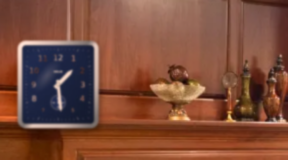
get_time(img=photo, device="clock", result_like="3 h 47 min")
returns 1 h 29 min
